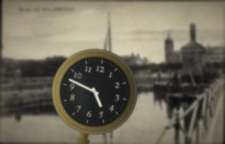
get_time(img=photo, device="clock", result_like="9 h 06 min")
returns 4 h 47 min
